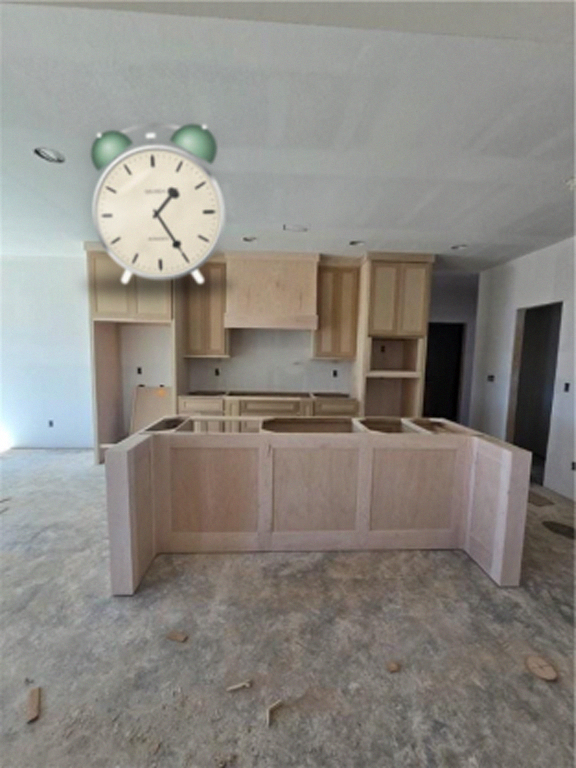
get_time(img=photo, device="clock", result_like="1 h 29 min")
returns 1 h 25 min
